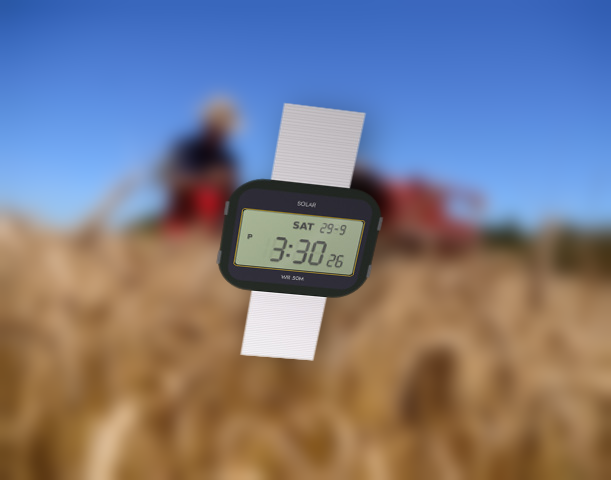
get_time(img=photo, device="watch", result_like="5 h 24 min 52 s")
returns 3 h 30 min 26 s
